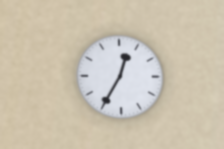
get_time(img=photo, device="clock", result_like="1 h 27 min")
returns 12 h 35 min
